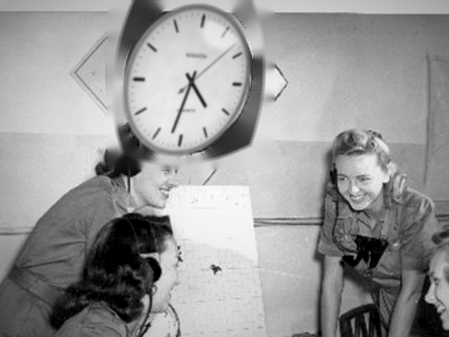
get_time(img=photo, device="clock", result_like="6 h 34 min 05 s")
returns 4 h 32 min 08 s
